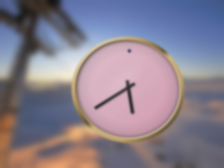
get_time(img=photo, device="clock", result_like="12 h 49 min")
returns 5 h 39 min
